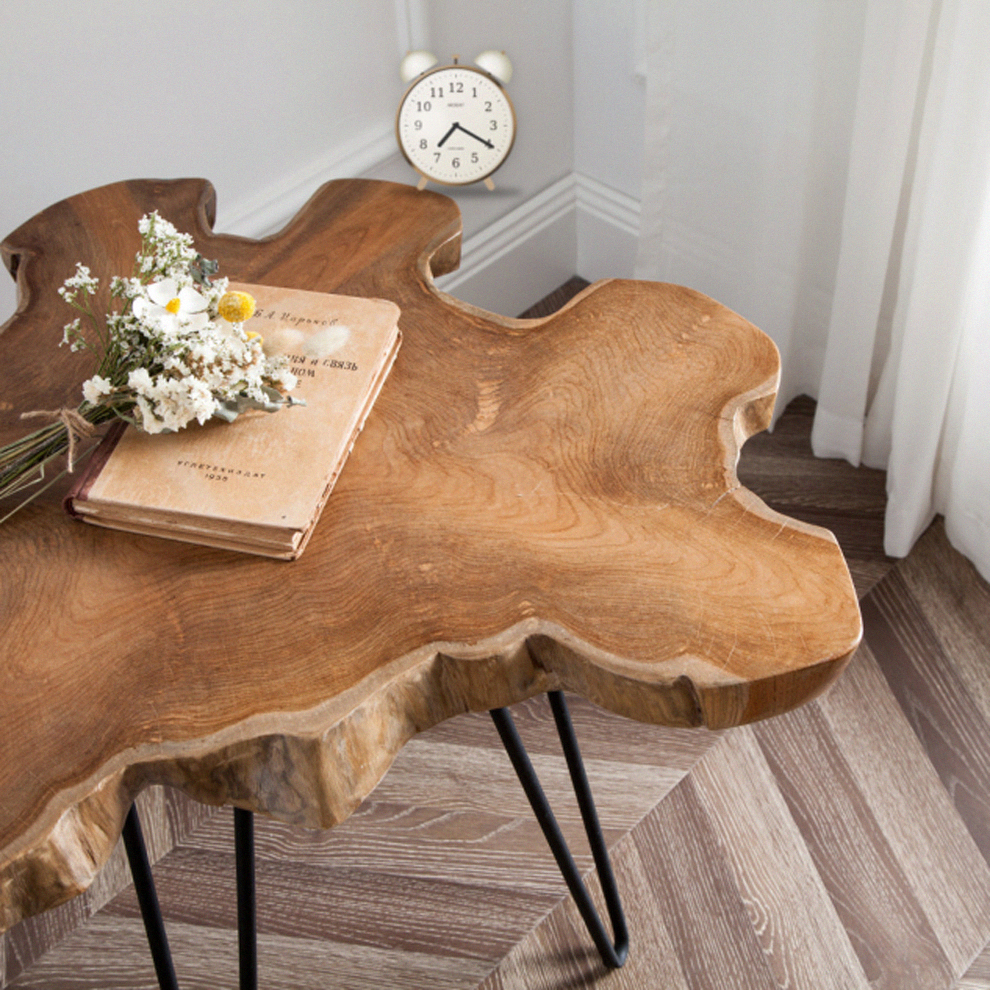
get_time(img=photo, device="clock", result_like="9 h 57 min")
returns 7 h 20 min
